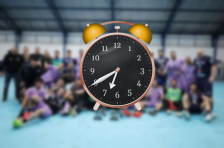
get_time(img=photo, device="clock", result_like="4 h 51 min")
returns 6 h 40 min
